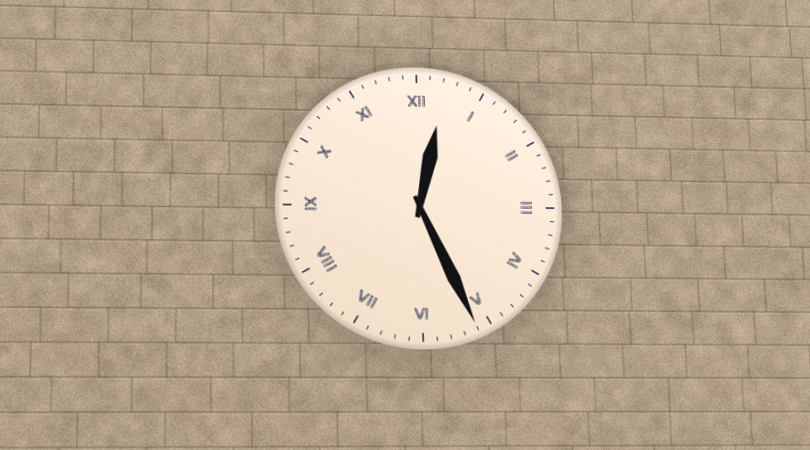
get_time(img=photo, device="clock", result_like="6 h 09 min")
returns 12 h 26 min
